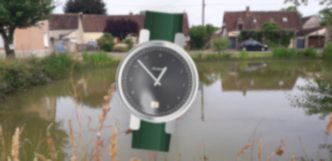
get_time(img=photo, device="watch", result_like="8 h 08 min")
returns 12 h 52 min
